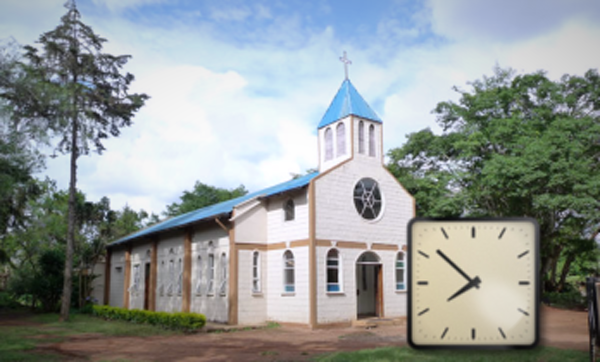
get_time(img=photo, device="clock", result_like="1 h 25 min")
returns 7 h 52 min
